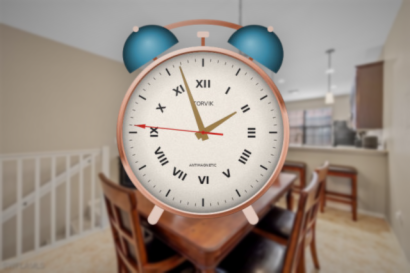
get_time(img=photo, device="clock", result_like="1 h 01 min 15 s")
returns 1 h 56 min 46 s
